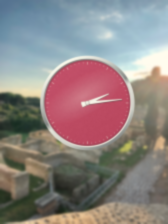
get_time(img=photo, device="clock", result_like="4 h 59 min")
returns 2 h 14 min
